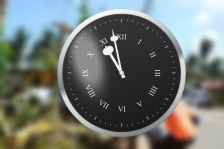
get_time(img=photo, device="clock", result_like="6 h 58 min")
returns 10 h 58 min
